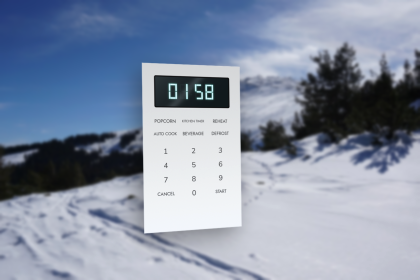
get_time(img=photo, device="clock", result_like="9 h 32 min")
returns 1 h 58 min
